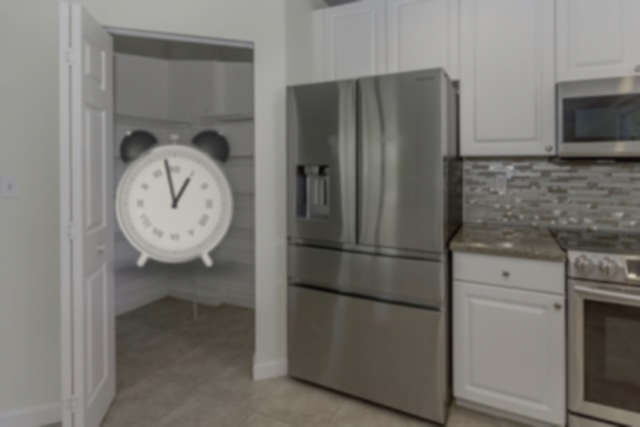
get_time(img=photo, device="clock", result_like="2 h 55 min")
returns 12 h 58 min
